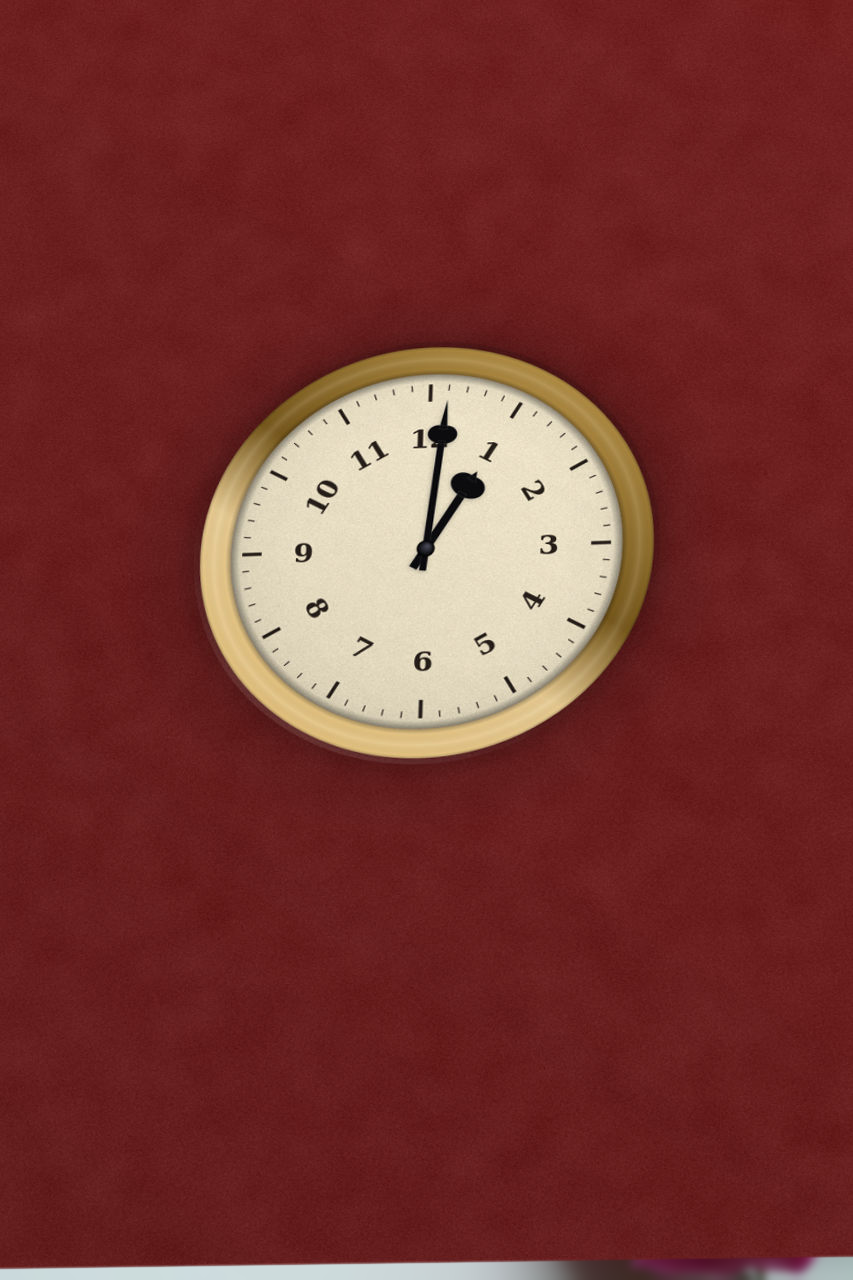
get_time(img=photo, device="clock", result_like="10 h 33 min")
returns 1 h 01 min
